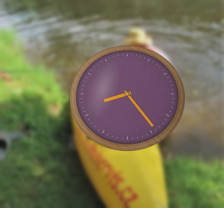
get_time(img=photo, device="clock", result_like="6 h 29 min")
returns 8 h 24 min
